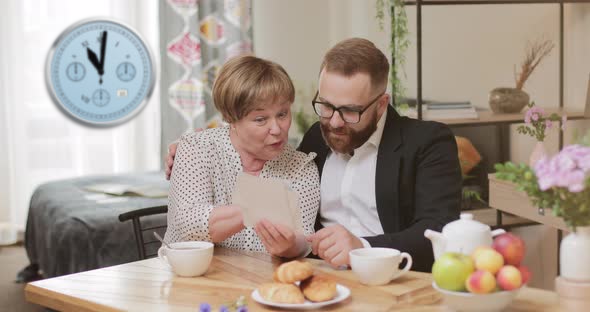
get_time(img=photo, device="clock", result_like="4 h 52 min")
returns 11 h 01 min
